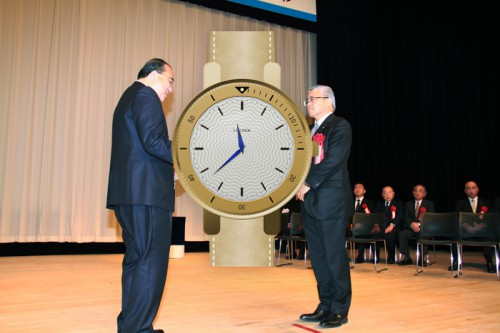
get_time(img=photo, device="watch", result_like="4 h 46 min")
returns 11 h 38 min
